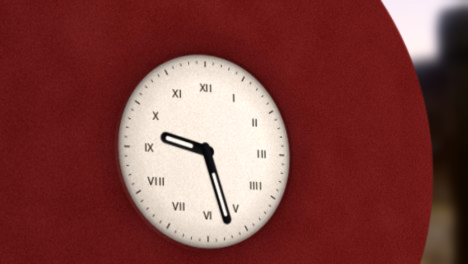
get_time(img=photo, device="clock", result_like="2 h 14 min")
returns 9 h 27 min
